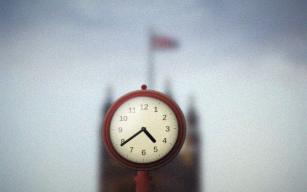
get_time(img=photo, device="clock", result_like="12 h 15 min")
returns 4 h 39 min
